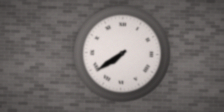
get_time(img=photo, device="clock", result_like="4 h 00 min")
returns 7 h 39 min
